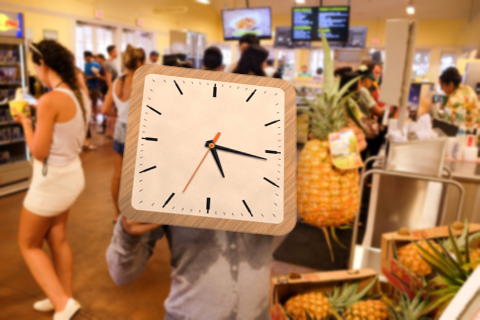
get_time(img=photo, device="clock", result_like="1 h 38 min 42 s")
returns 5 h 16 min 34 s
